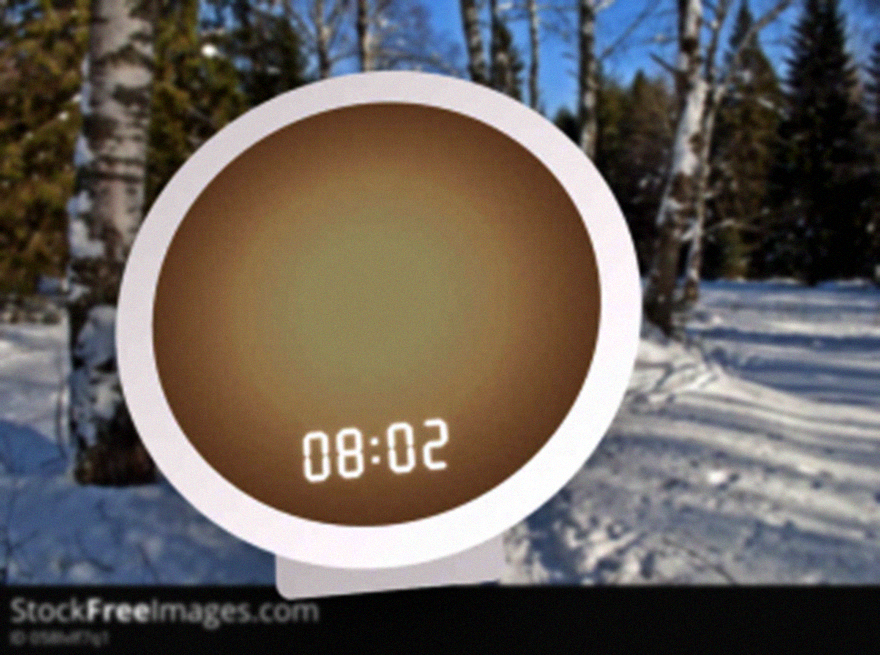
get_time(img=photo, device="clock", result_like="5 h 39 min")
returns 8 h 02 min
